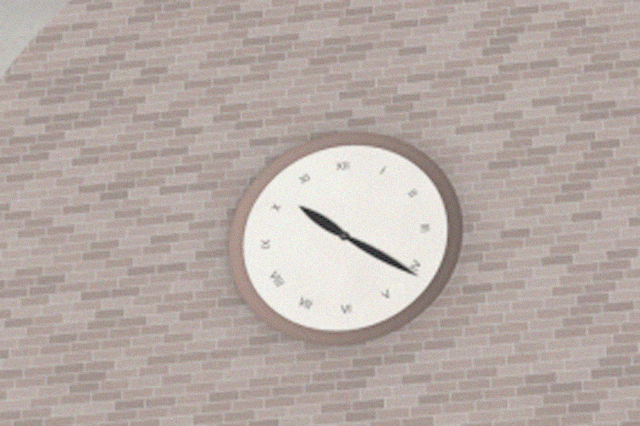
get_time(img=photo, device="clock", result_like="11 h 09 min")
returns 10 h 21 min
